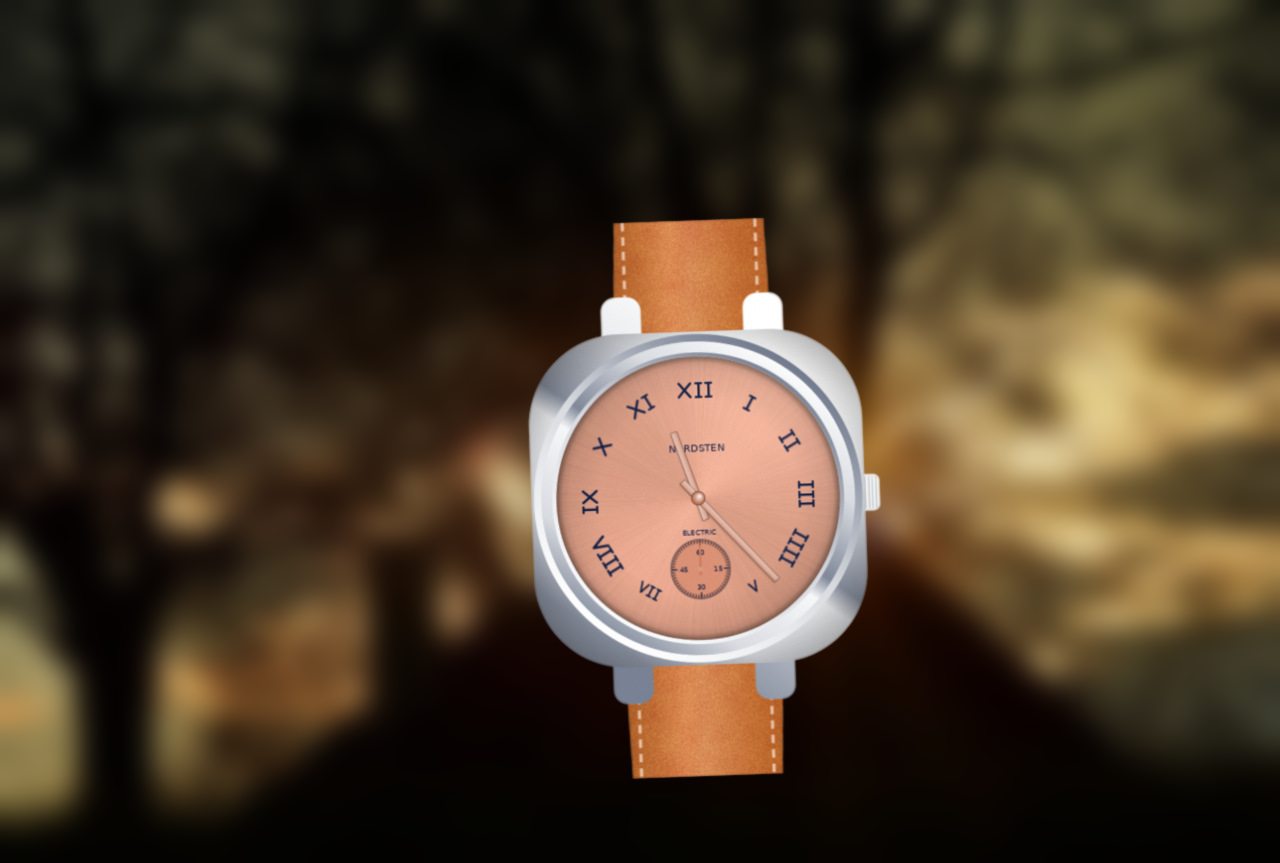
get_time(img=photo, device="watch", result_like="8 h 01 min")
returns 11 h 23 min
